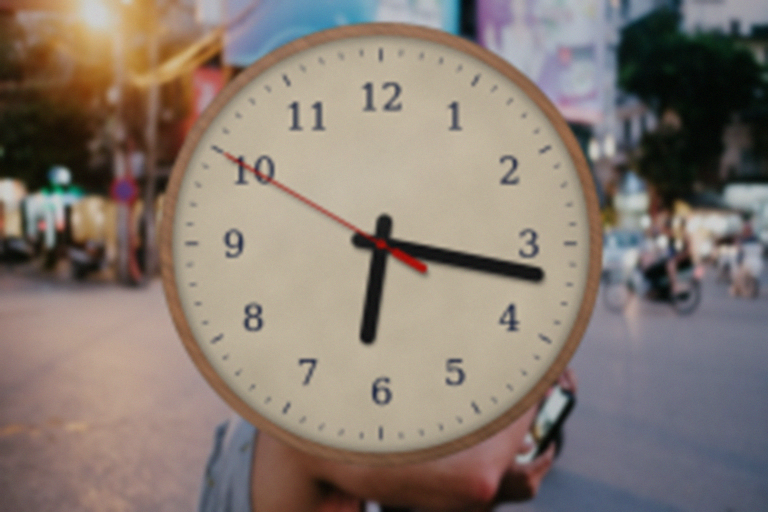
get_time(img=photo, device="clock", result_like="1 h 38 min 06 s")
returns 6 h 16 min 50 s
